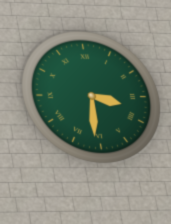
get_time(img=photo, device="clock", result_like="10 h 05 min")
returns 3 h 31 min
